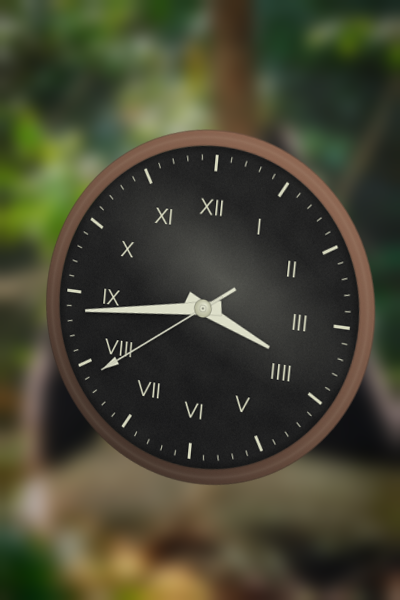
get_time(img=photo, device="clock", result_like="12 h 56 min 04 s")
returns 3 h 43 min 39 s
